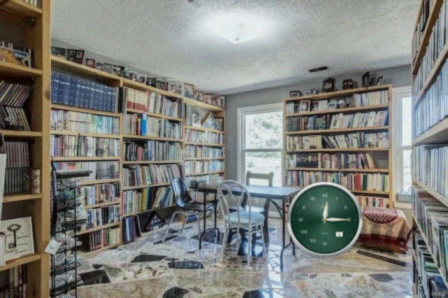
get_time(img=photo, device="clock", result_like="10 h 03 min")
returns 12 h 15 min
